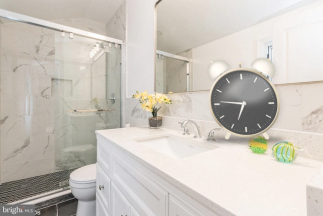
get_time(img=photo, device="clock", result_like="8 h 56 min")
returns 6 h 46 min
